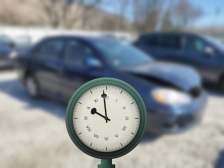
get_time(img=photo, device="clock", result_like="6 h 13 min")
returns 9 h 59 min
